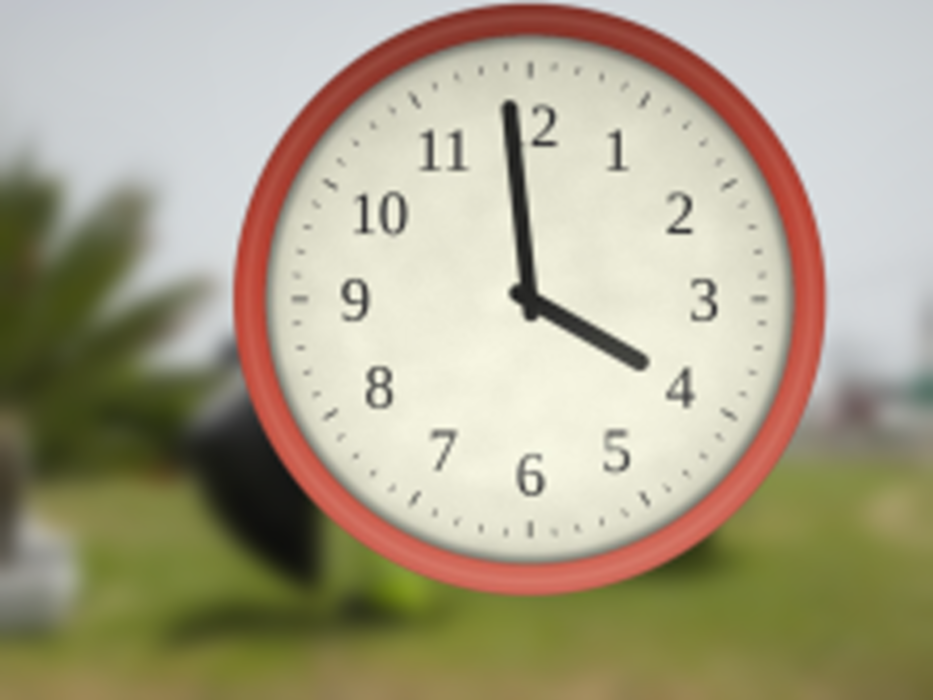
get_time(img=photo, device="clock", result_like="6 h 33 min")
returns 3 h 59 min
